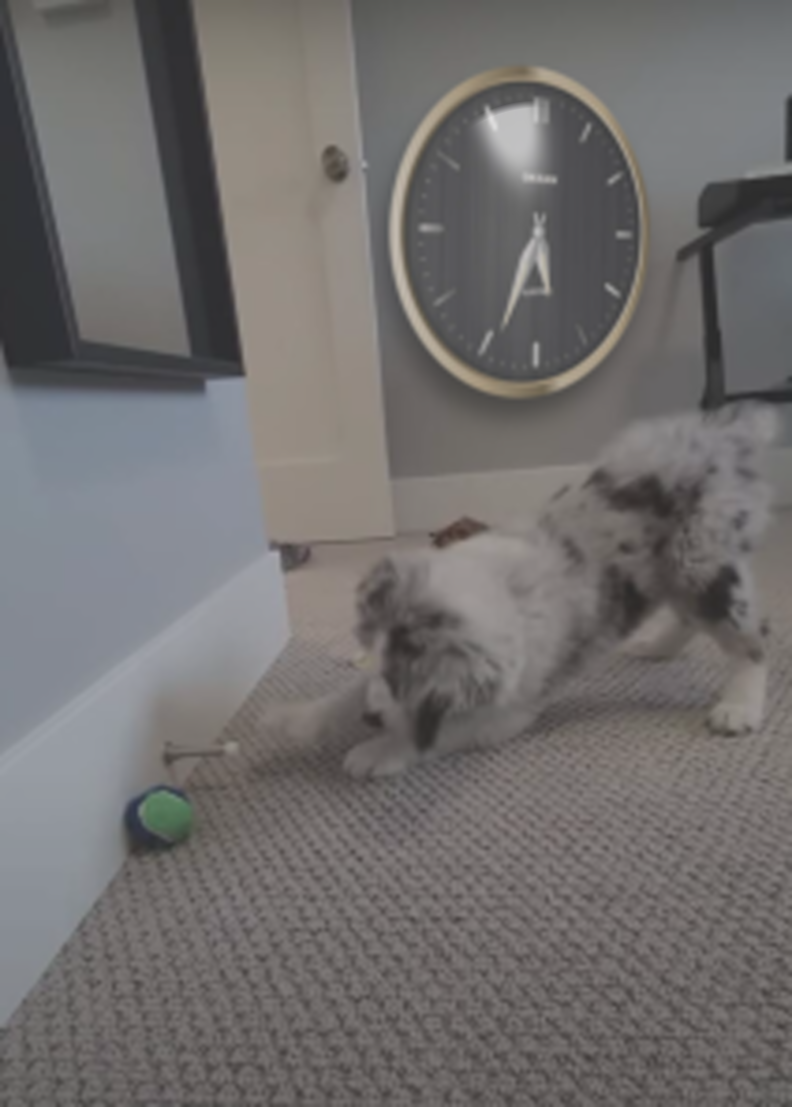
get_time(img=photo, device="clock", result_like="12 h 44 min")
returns 5 h 34 min
